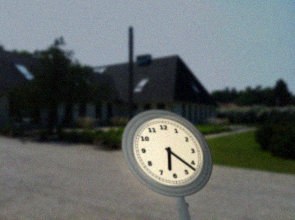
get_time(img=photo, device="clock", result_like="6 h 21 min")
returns 6 h 22 min
